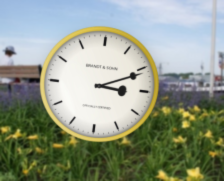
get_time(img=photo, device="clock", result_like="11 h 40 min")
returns 3 h 11 min
